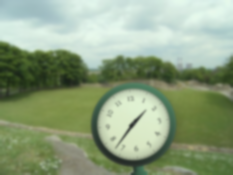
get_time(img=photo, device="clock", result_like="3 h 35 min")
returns 1 h 37 min
